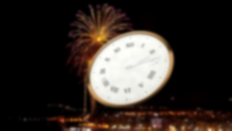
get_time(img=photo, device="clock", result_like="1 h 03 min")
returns 2 h 13 min
